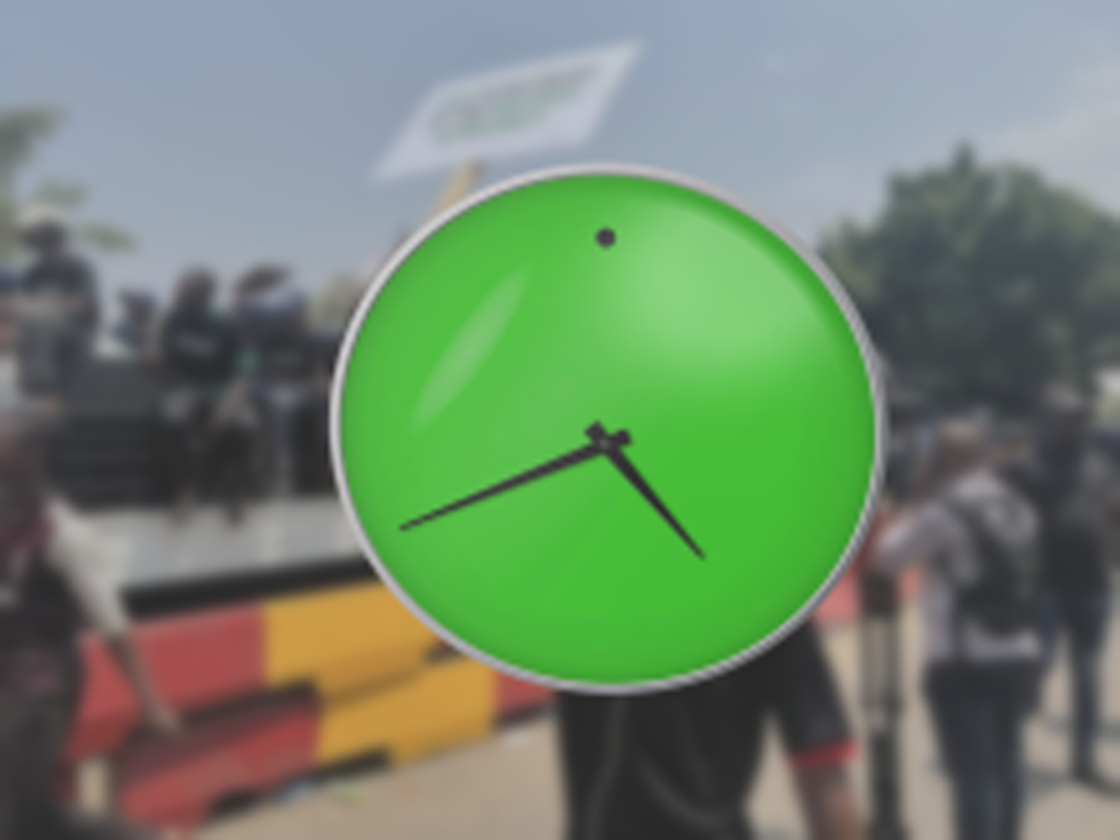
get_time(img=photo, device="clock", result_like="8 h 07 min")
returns 4 h 41 min
